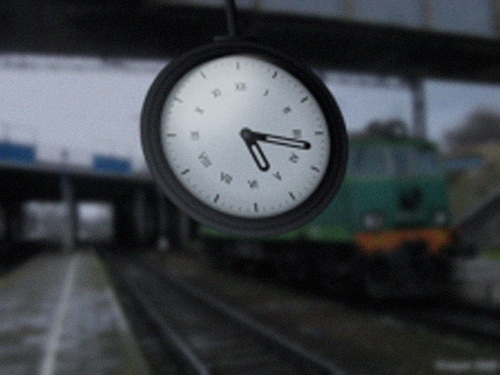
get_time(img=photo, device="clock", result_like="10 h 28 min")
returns 5 h 17 min
